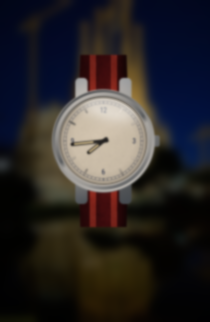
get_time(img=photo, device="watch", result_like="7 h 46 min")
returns 7 h 44 min
